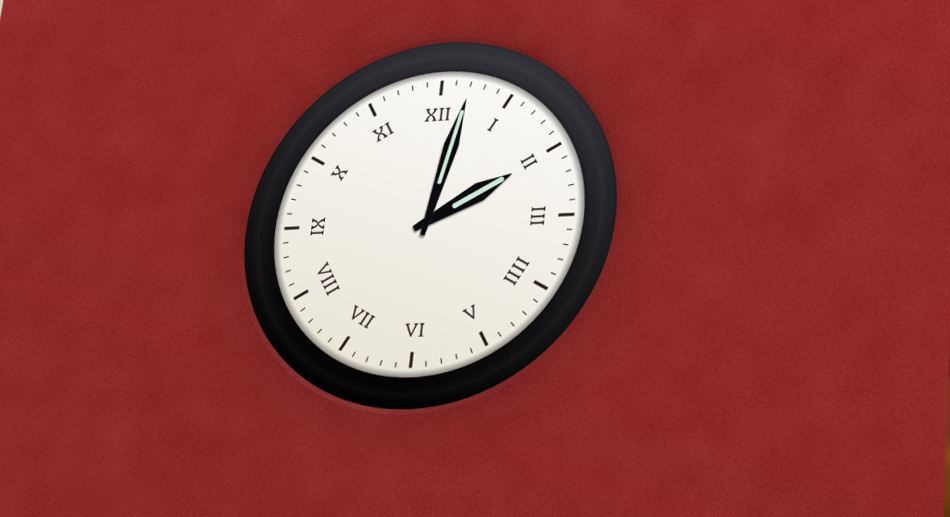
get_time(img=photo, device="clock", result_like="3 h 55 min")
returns 2 h 02 min
